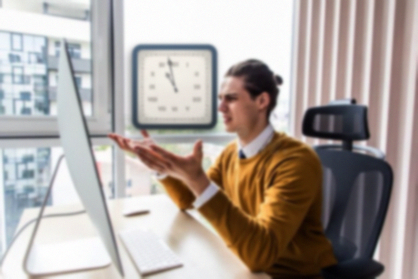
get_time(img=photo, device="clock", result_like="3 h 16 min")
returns 10 h 58 min
